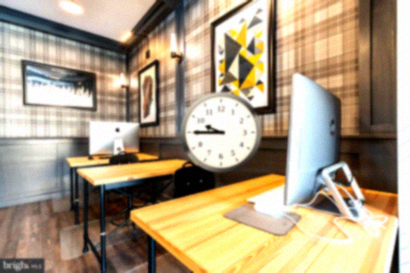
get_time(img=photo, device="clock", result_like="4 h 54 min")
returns 9 h 45 min
